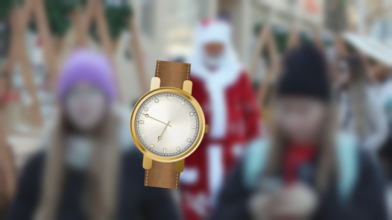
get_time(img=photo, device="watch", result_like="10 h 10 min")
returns 6 h 48 min
